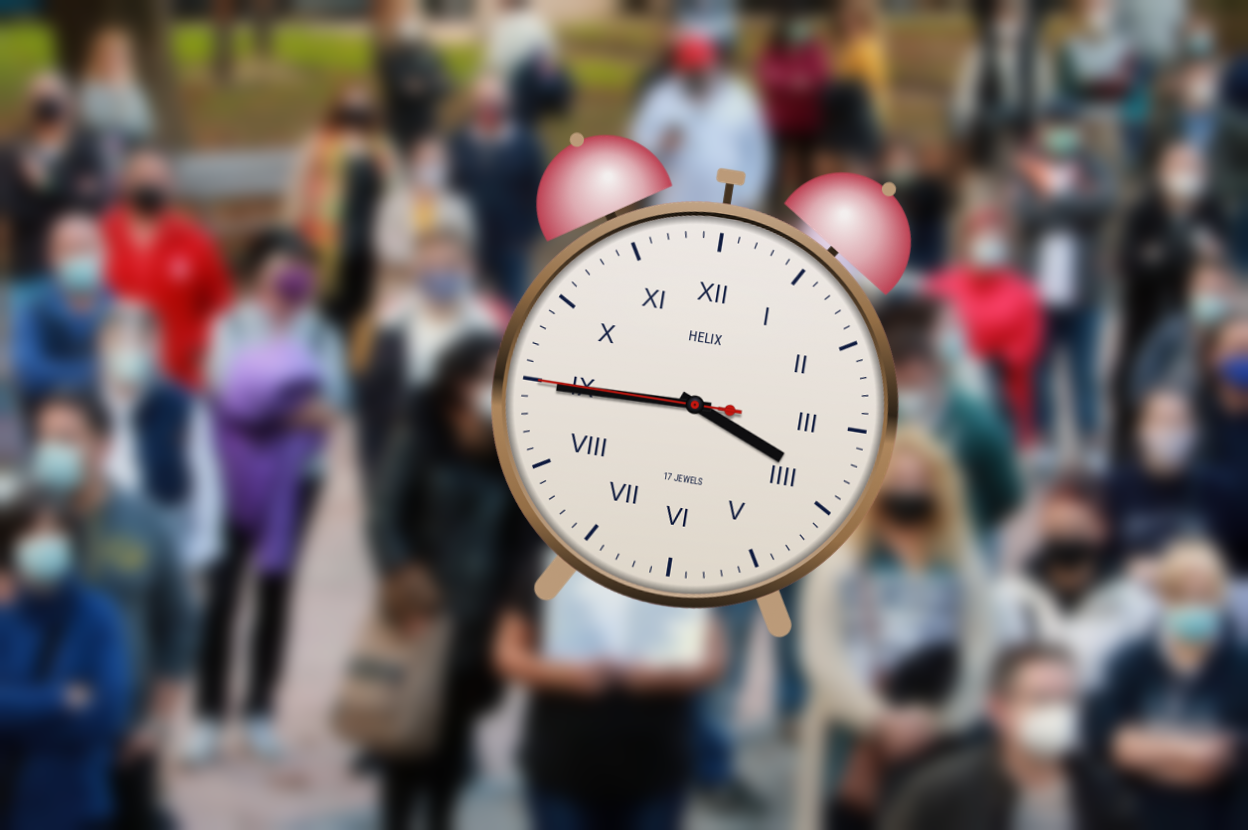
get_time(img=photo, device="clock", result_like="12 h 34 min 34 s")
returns 3 h 44 min 45 s
